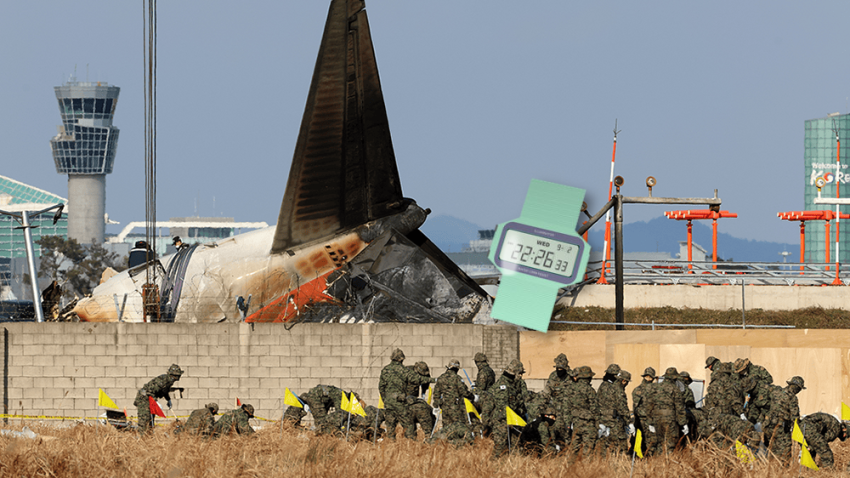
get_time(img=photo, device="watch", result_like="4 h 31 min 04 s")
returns 22 h 26 min 33 s
